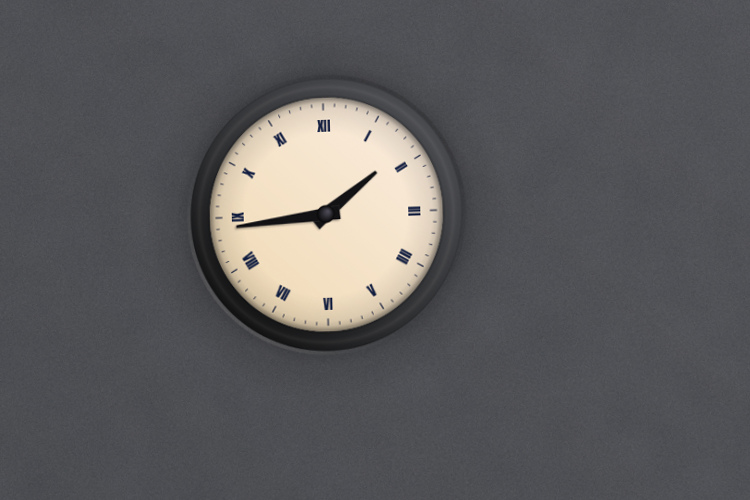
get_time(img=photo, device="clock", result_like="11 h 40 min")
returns 1 h 44 min
